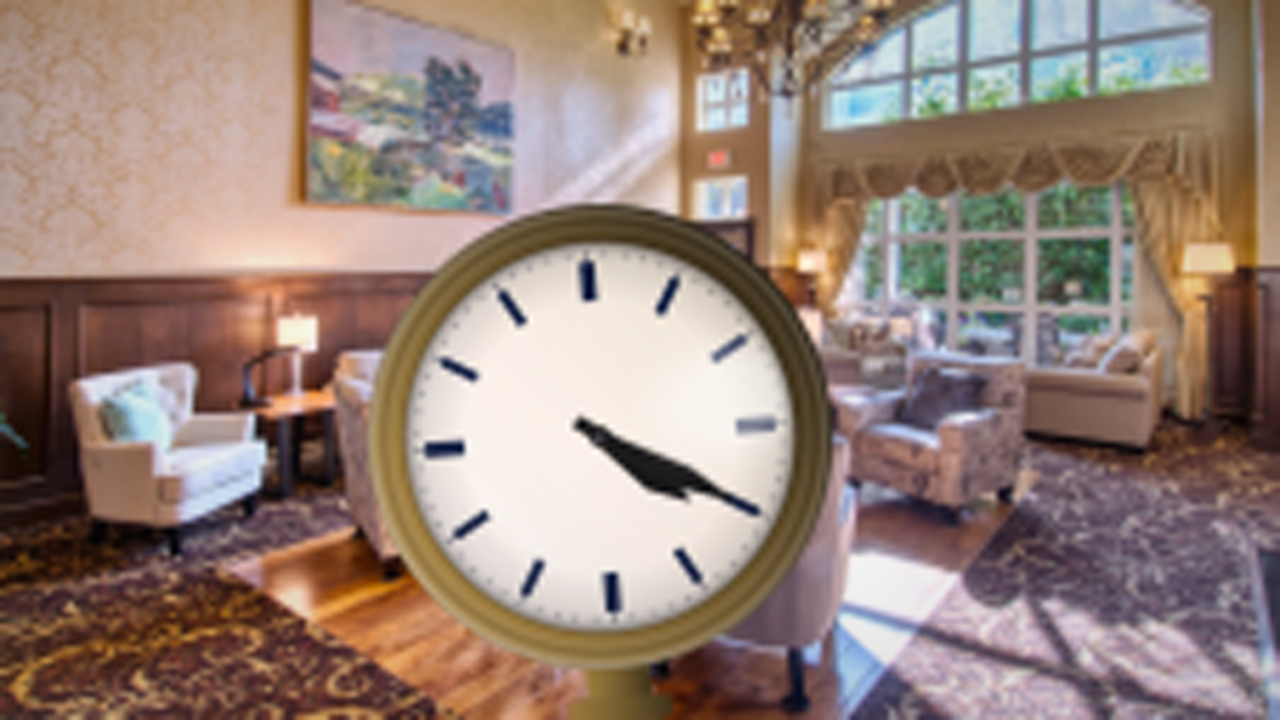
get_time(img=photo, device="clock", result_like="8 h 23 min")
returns 4 h 20 min
